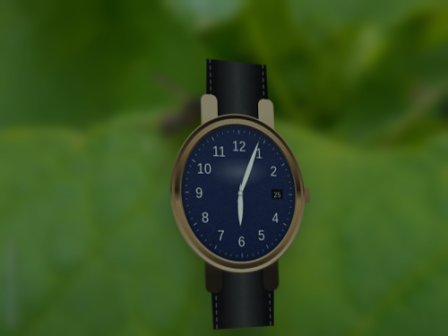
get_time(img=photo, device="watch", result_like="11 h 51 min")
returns 6 h 04 min
